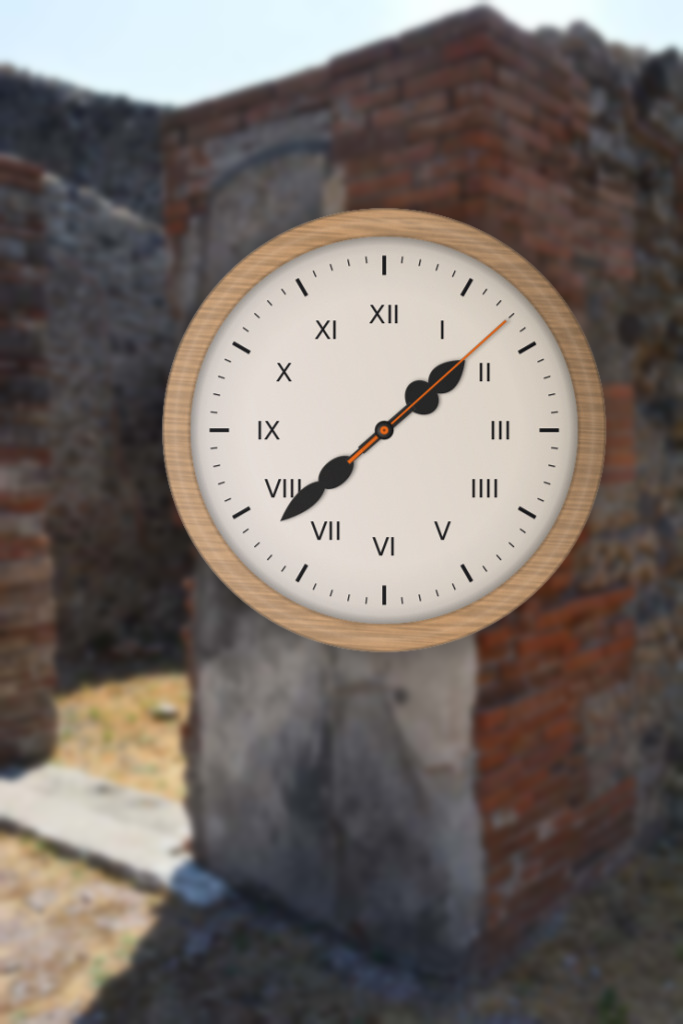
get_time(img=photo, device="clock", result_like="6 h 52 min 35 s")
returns 1 h 38 min 08 s
